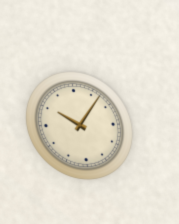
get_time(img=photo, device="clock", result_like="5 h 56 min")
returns 10 h 07 min
